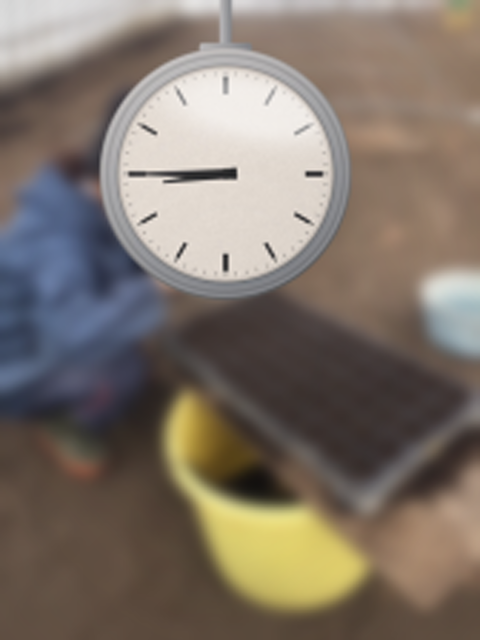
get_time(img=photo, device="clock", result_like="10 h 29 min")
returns 8 h 45 min
